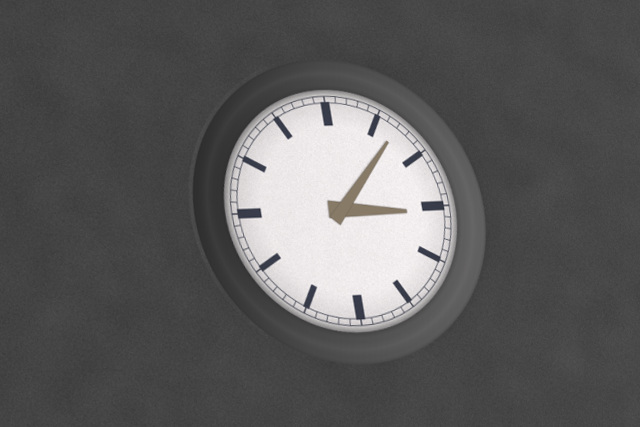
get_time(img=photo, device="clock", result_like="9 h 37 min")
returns 3 h 07 min
